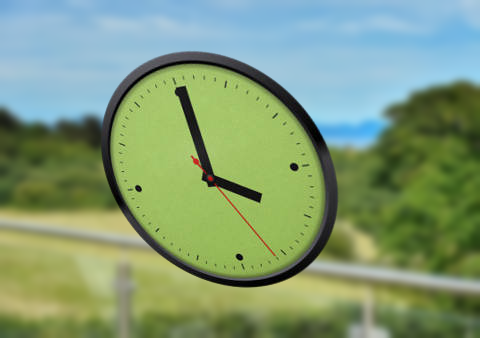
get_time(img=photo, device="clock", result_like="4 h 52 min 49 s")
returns 4 h 00 min 26 s
